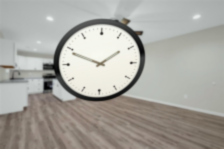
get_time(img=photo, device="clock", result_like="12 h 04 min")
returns 1 h 49 min
